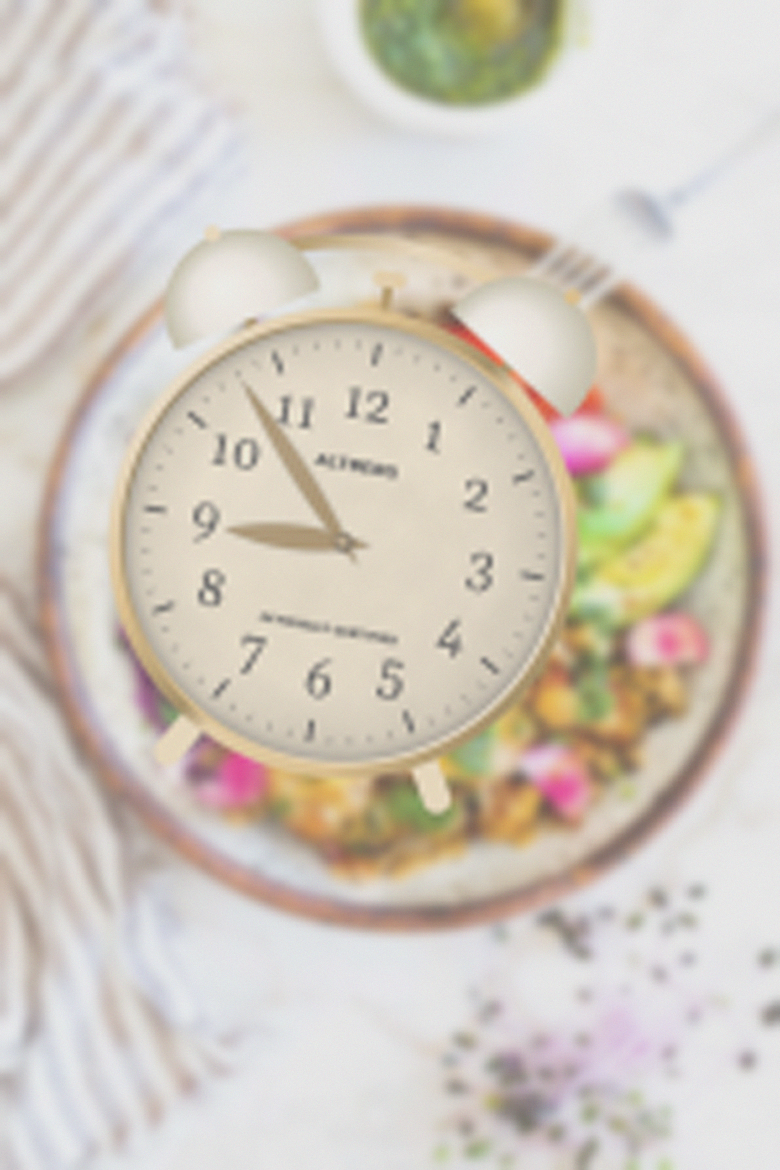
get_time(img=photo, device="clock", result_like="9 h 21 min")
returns 8 h 53 min
